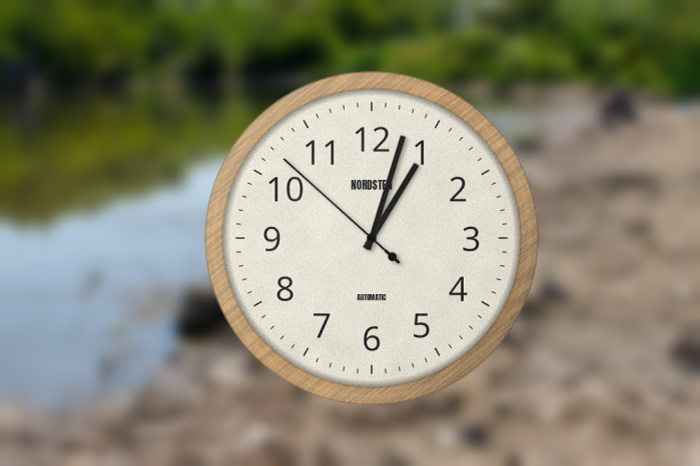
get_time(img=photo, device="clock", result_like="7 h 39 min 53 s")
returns 1 h 02 min 52 s
